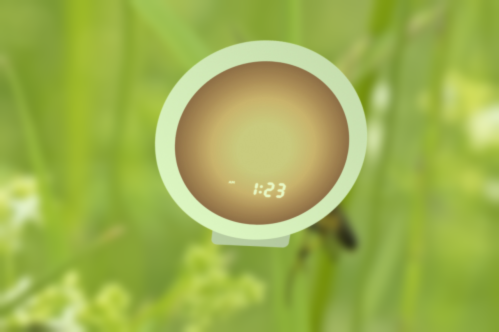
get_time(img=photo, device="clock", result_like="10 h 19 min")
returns 1 h 23 min
